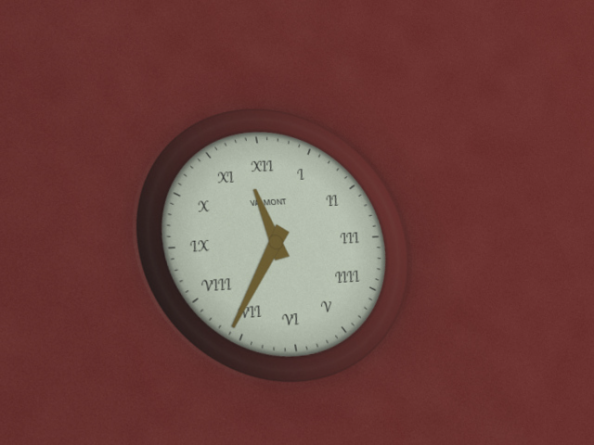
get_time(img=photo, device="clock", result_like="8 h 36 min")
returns 11 h 36 min
